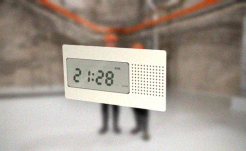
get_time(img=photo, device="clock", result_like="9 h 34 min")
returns 21 h 28 min
